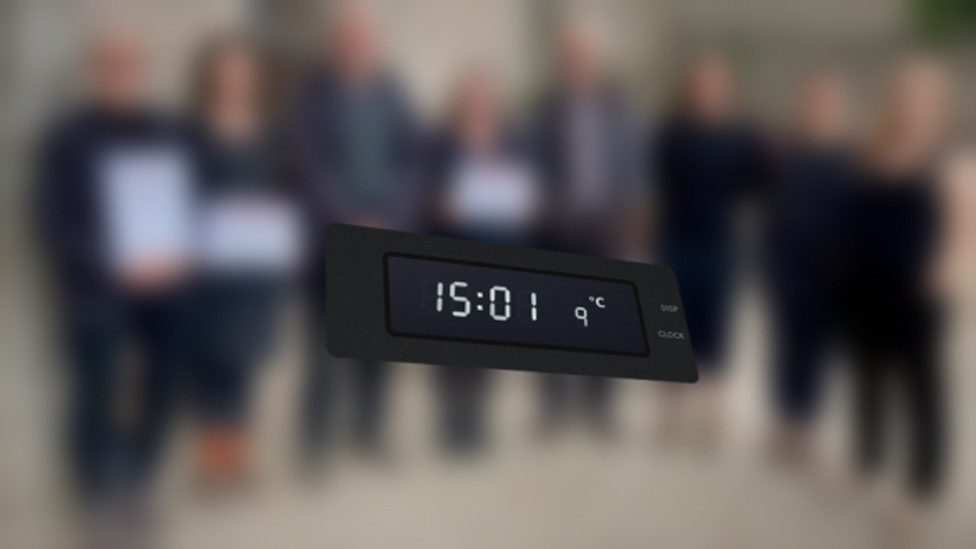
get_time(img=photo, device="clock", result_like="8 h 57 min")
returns 15 h 01 min
